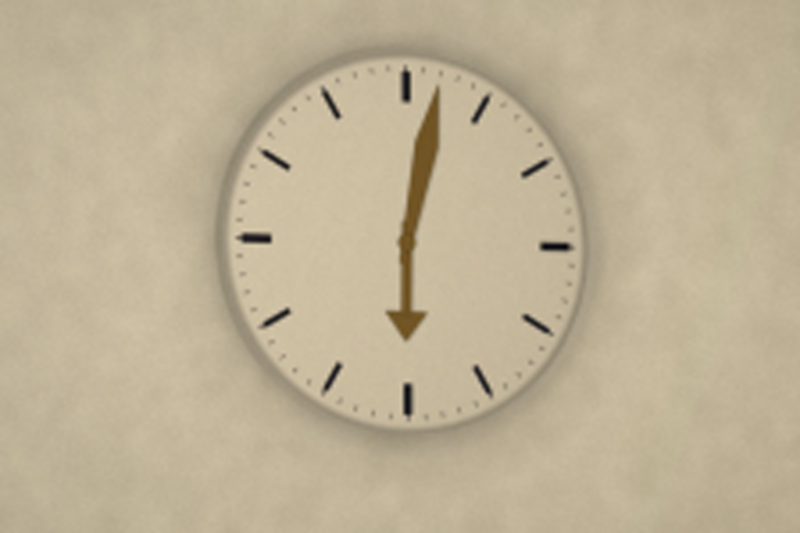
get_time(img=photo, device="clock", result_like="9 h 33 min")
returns 6 h 02 min
